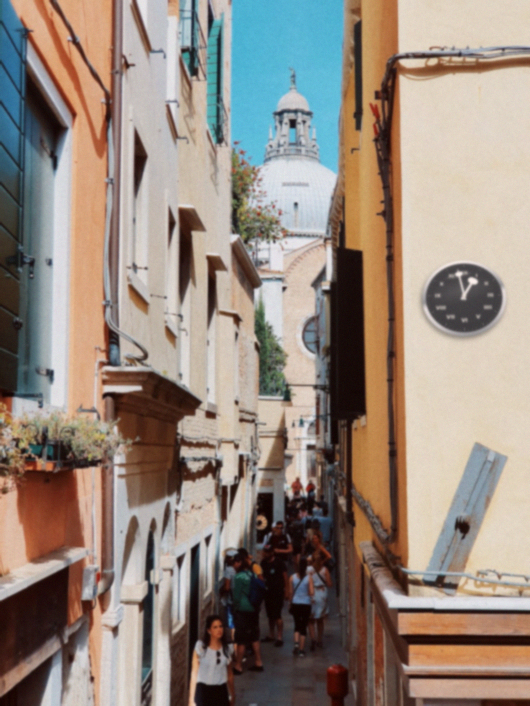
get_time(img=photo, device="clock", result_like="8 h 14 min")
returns 12 h 58 min
